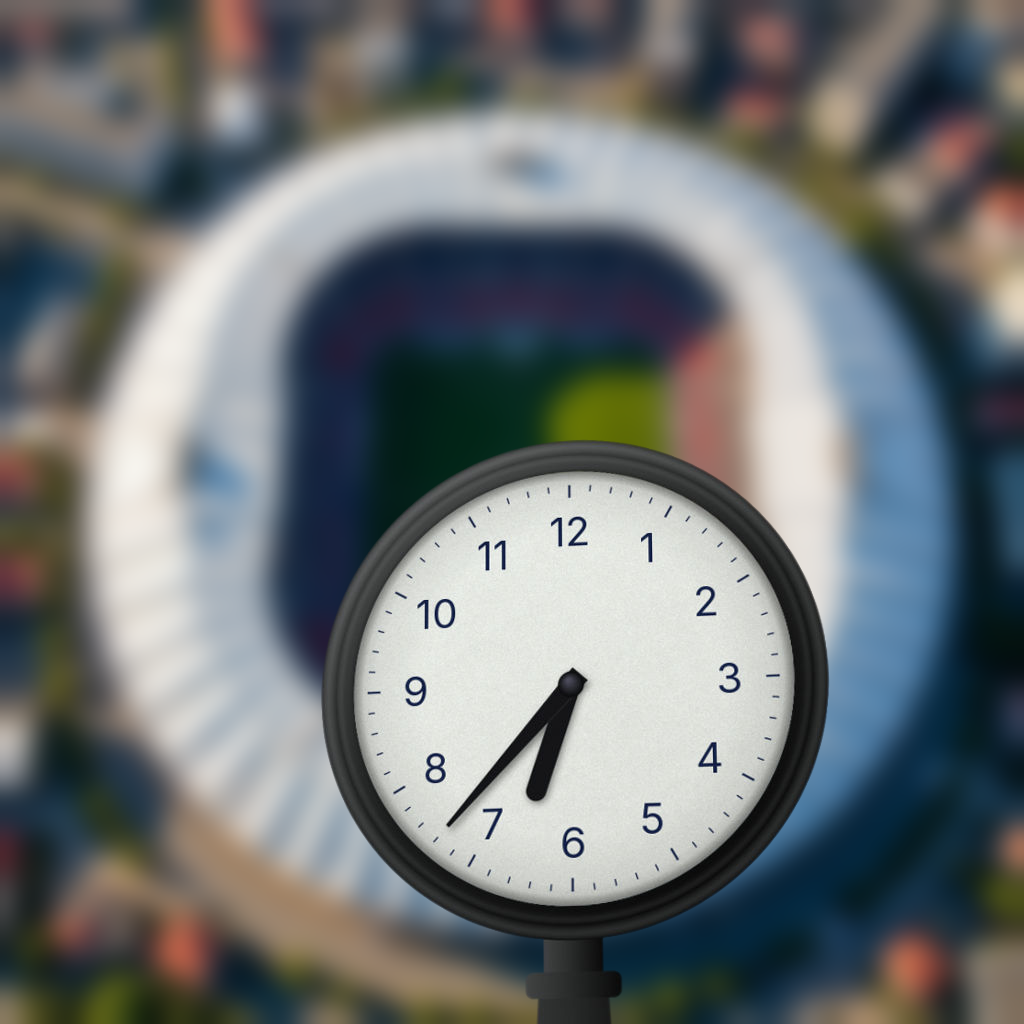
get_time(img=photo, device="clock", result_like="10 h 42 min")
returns 6 h 37 min
